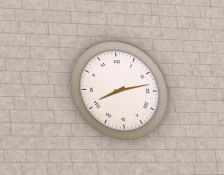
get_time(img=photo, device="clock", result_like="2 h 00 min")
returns 8 h 13 min
